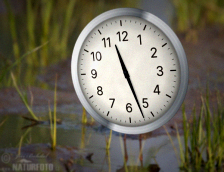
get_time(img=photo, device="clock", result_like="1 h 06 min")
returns 11 h 27 min
